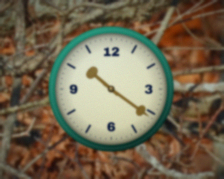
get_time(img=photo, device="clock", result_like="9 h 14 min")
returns 10 h 21 min
